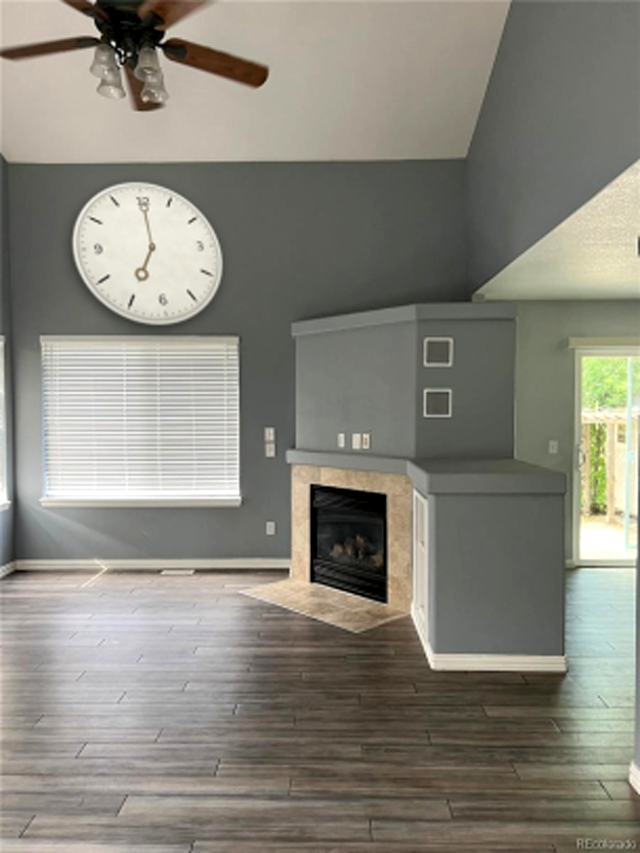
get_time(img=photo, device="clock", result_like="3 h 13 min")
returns 7 h 00 min
